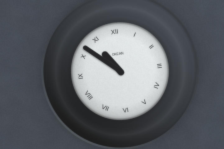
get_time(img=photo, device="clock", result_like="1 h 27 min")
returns 10 h 52 min
